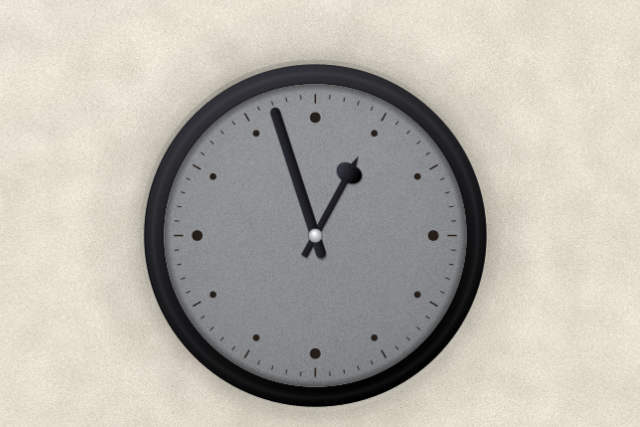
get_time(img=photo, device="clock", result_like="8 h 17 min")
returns 12 h 57 min
